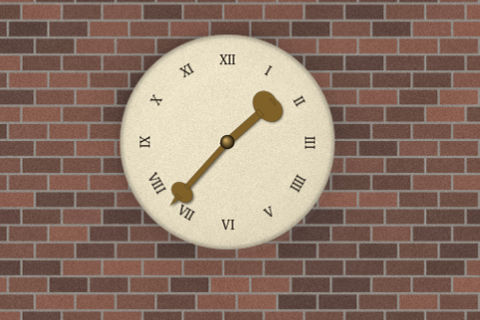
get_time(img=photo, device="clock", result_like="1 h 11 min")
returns 1 h 37 min
